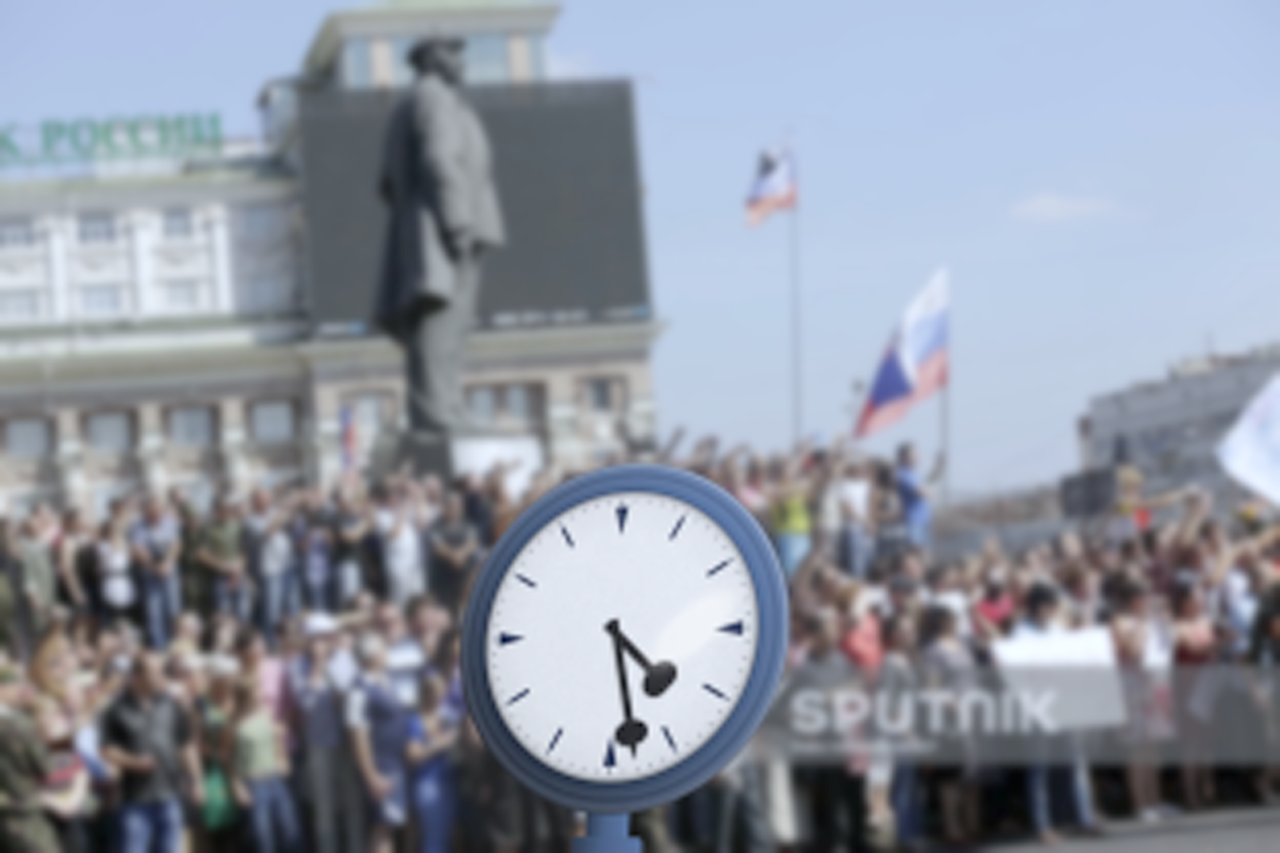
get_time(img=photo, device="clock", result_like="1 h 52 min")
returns 4 h 28 min
